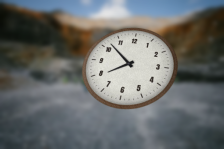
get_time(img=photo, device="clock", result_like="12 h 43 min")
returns 7 h 52 min
